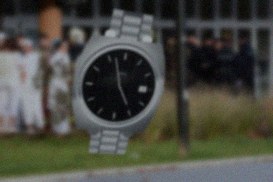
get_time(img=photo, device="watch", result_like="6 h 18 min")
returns 4 h 57 min
